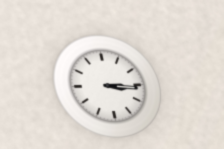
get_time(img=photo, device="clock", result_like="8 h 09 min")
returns 3 h 16 min
